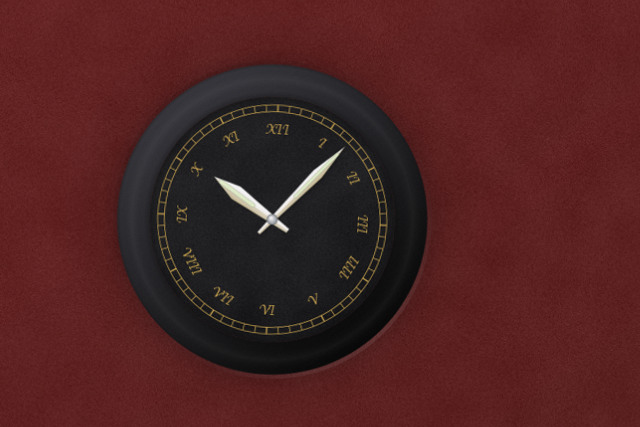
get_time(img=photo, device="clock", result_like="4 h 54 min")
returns 10 h 07 min
